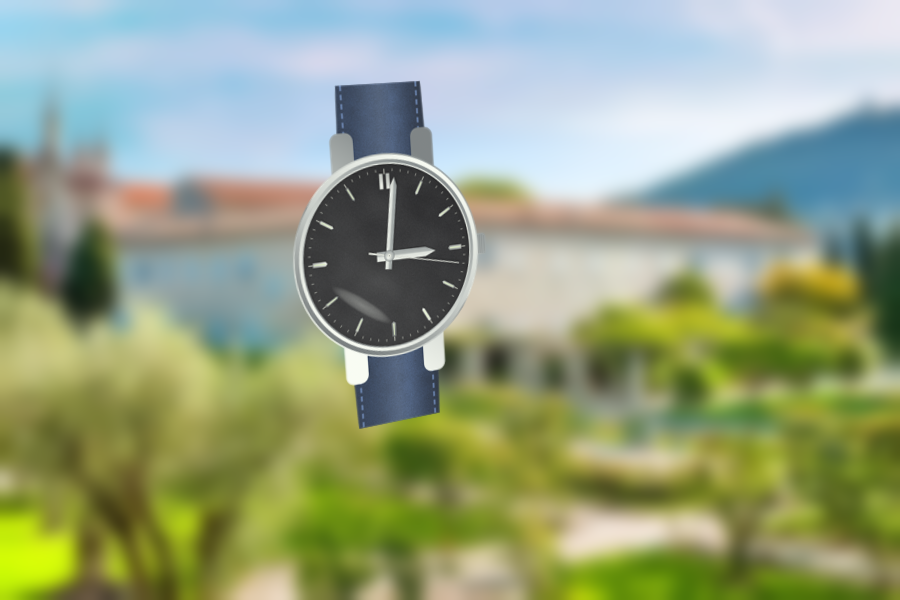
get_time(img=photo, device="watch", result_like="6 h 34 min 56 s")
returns 3 h 01 min 17 s
